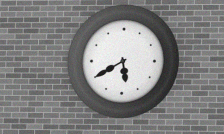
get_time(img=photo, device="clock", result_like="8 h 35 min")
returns 5 h 40 min
